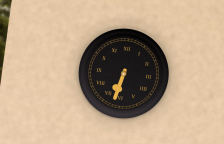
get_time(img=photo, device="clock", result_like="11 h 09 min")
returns 6 h 32 min
